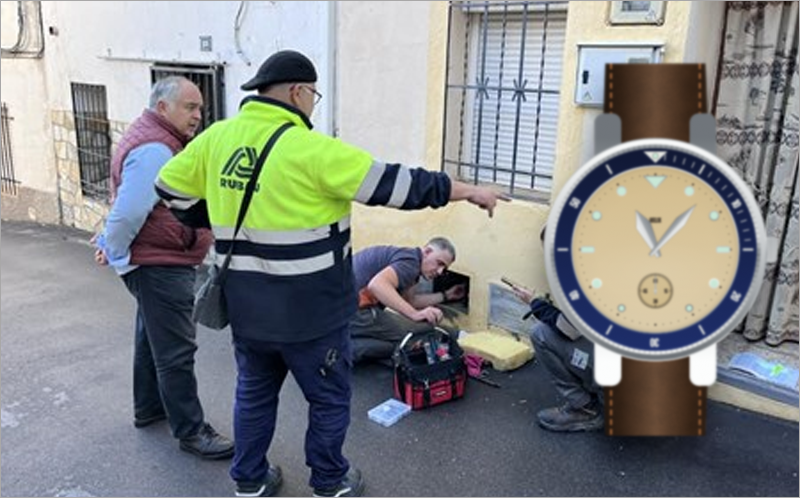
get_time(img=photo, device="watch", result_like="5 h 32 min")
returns 11 h 07 min
